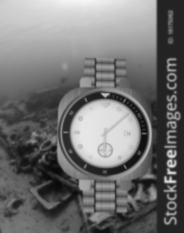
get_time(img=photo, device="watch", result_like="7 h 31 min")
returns 6 h 08 min
